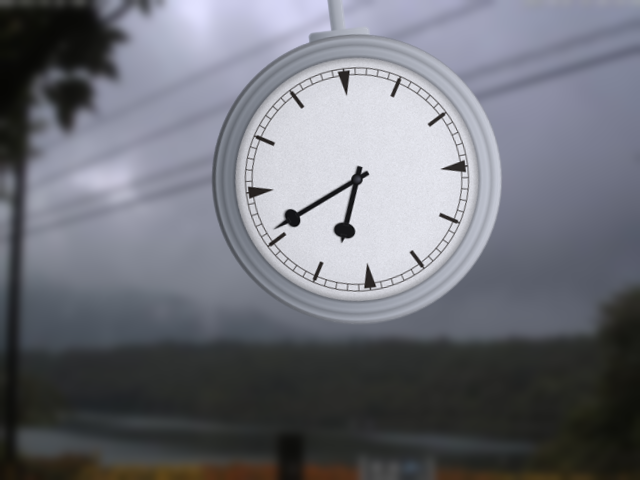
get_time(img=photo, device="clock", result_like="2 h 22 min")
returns 6 h 41 min
